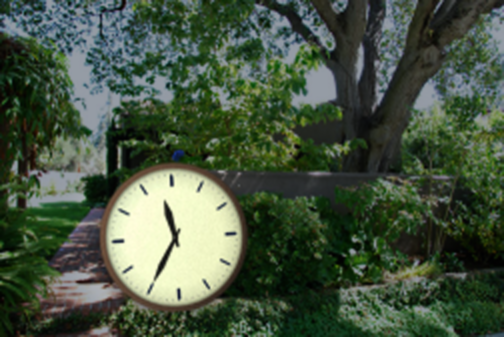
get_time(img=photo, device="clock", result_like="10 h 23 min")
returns 11 h 35 min
